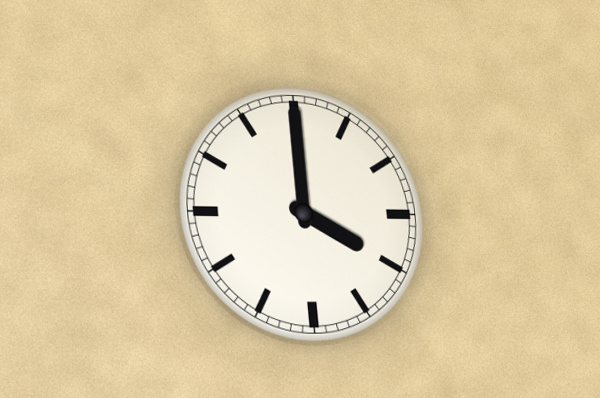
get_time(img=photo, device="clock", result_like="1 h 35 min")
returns 4 h 00 min
